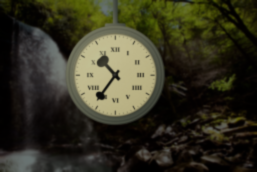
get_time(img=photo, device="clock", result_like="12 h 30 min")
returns 10 h 36 min
